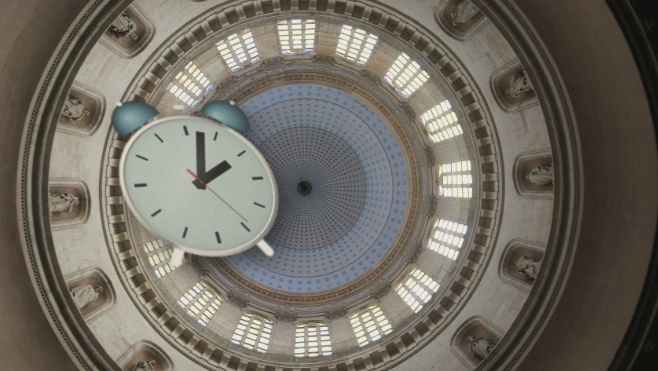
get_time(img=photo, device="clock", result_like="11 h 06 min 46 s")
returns 2 h 02 min 24 s
